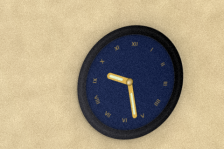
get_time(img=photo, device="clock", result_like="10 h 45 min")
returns 9 h 27 min
